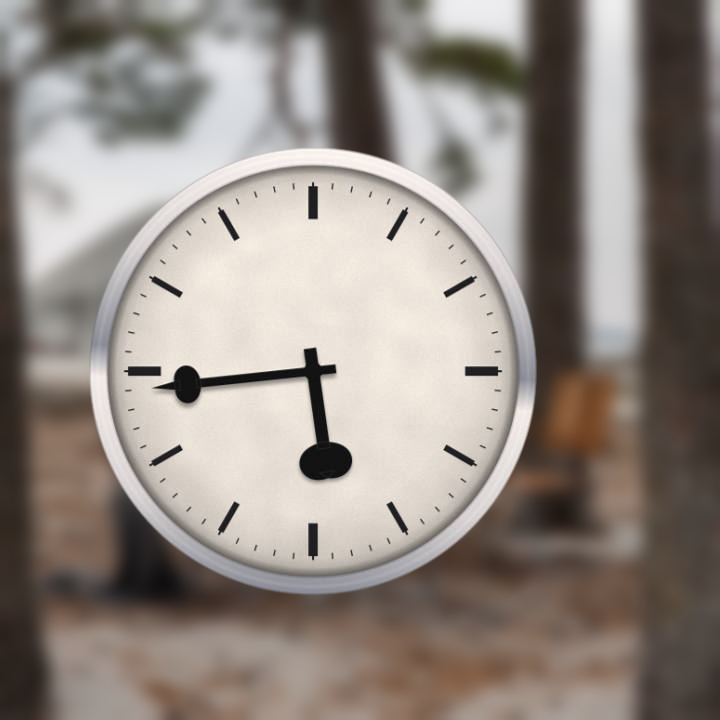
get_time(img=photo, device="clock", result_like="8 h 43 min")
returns 5 h 44 min
